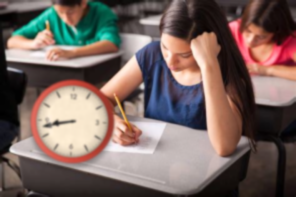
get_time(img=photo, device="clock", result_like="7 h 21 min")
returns 8 h 43 min
